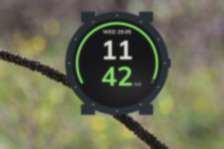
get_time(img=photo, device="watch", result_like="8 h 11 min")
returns 11 h 42 min
